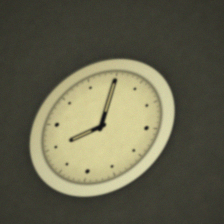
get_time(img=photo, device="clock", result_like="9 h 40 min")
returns 8 h 00 min
